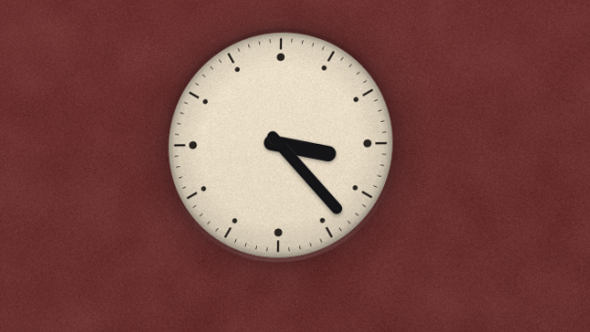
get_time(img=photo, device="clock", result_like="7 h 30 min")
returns 3 h 23 min
